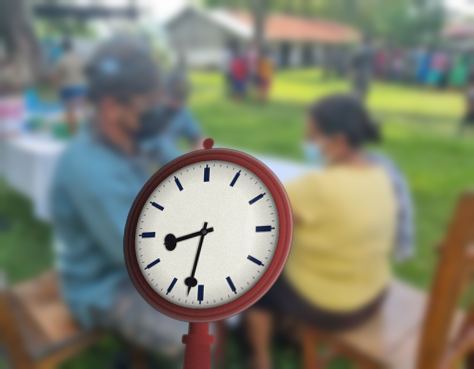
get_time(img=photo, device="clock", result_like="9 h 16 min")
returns 8 h 32 min
